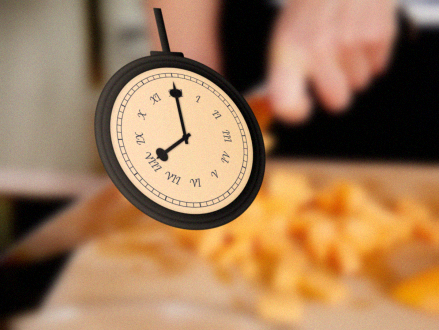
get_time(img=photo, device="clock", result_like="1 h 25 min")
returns 8 h 00 min
